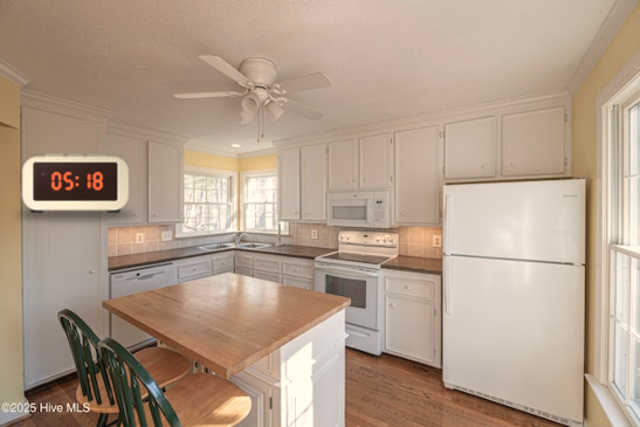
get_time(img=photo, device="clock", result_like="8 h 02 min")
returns 5 h 18 min
